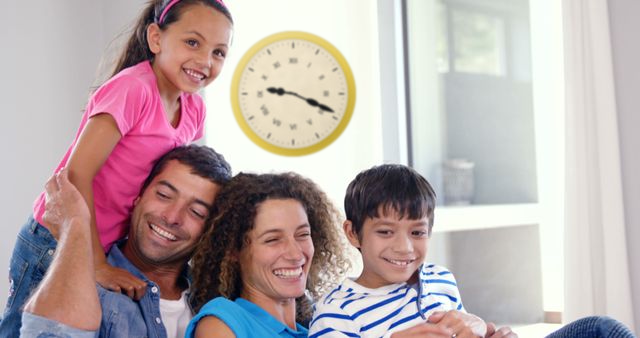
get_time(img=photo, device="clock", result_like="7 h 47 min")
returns 9 h 19 min
